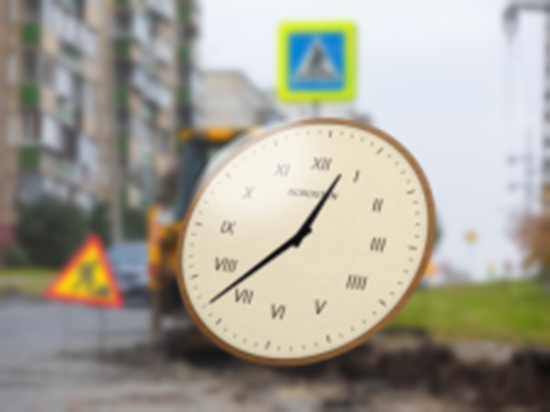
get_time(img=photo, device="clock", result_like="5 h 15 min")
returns 12 h 37 min
